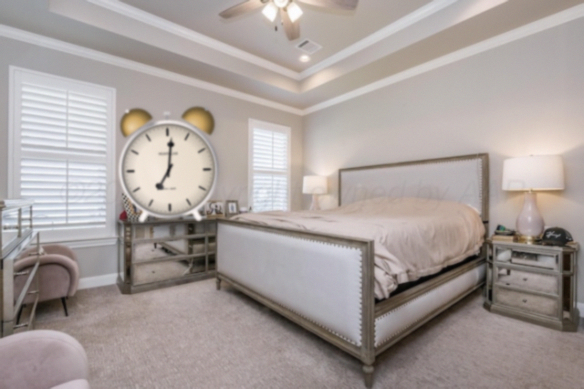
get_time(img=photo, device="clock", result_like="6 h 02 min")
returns 7 h 01 min
